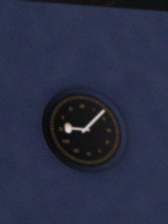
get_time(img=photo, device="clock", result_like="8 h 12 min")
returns 9 h 08 min
